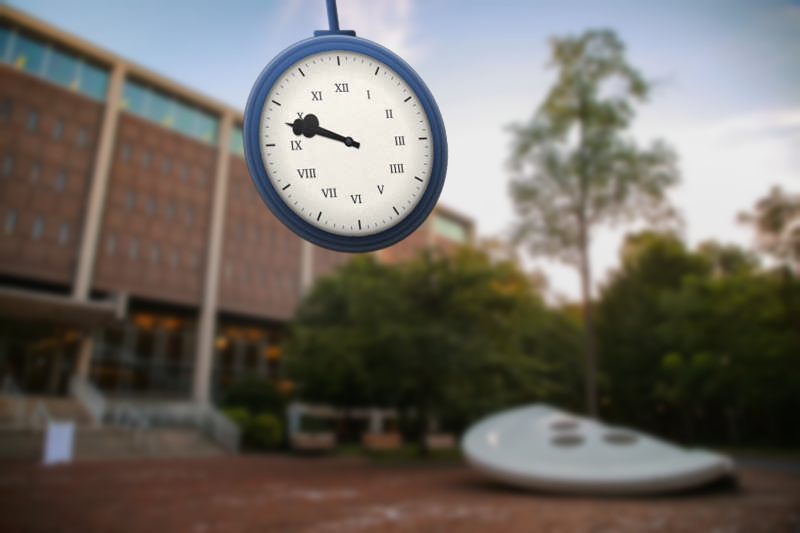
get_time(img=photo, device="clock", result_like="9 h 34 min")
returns 9 h 48 min
